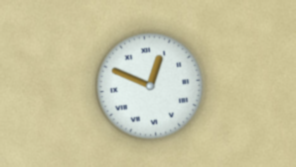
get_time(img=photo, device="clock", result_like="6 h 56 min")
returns 12 h 50 min
